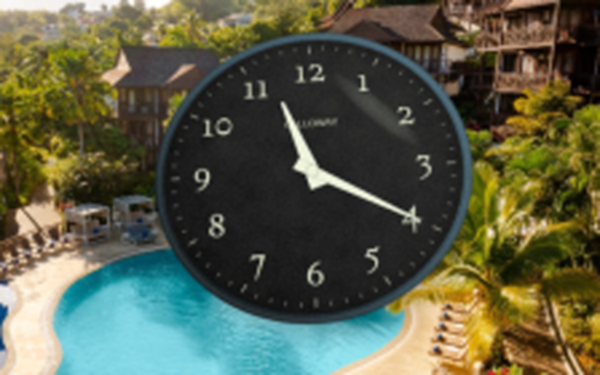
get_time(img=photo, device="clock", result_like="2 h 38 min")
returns 11 h 20 min
